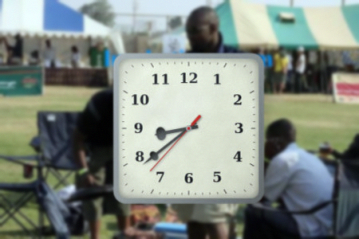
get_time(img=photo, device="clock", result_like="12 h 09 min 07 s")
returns 8 h 38 min 37 s
